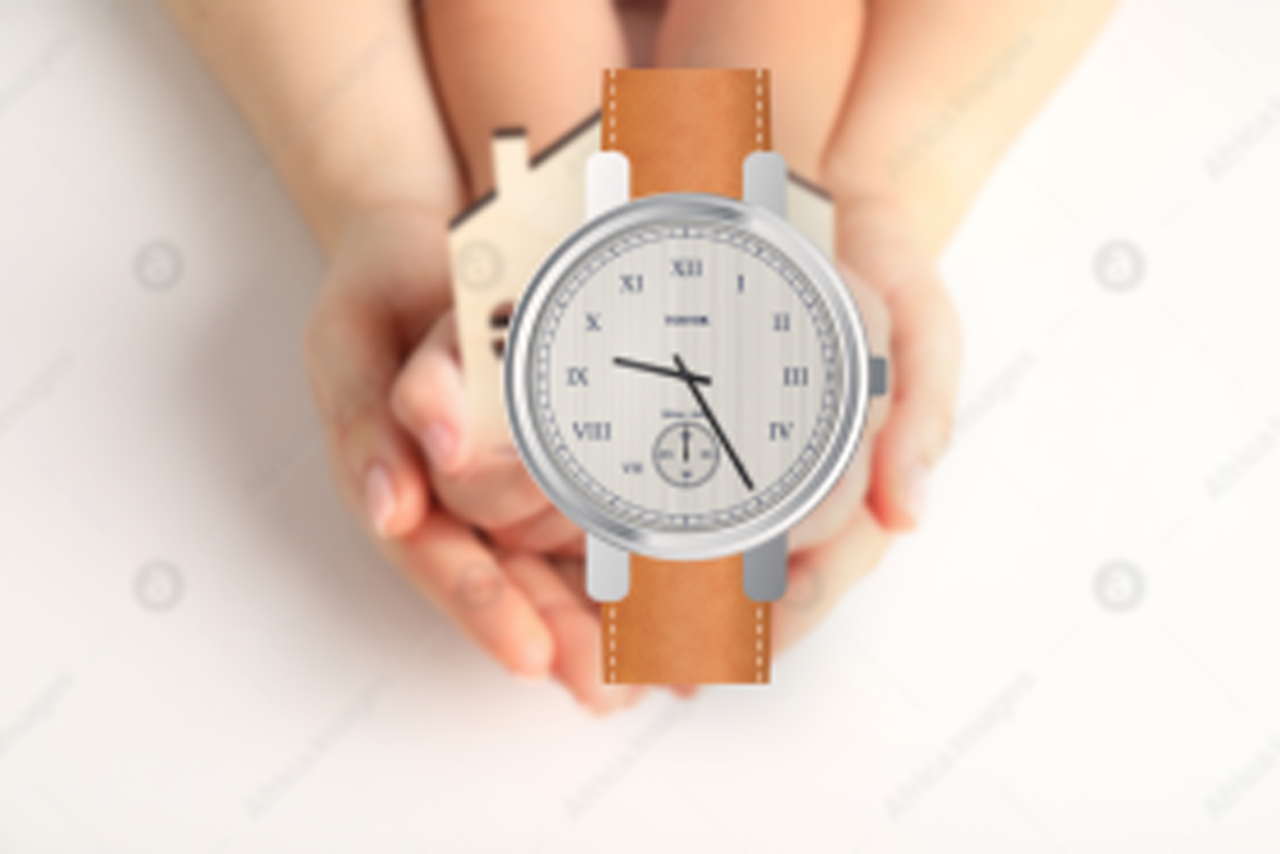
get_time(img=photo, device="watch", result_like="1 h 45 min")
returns 9 h 25 min
